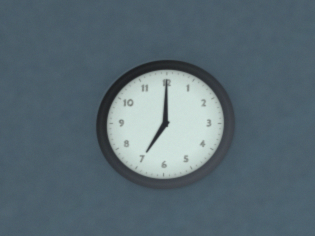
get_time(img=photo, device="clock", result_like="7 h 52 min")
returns 7 h 00 min
